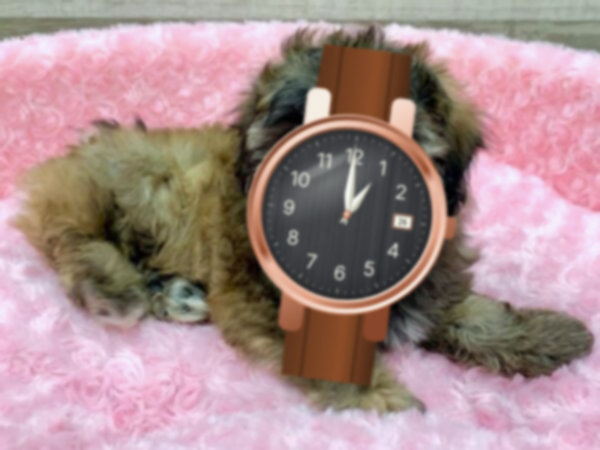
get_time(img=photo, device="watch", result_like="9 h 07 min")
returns 1 h 00 min
